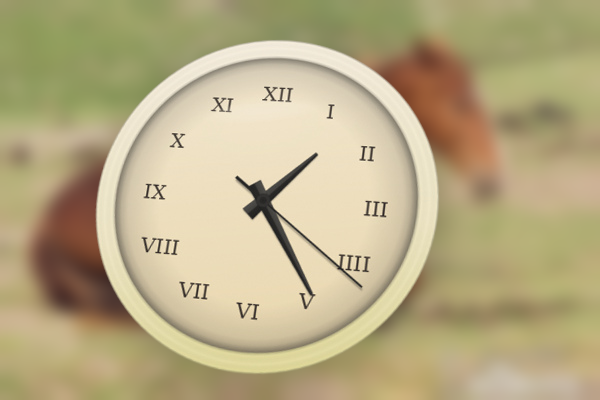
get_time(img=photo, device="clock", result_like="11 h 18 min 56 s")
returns 1 h 24 min 21 s
